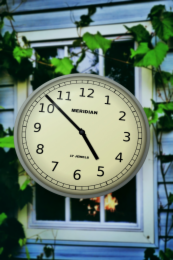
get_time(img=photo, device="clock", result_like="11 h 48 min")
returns 4 h 52 min
